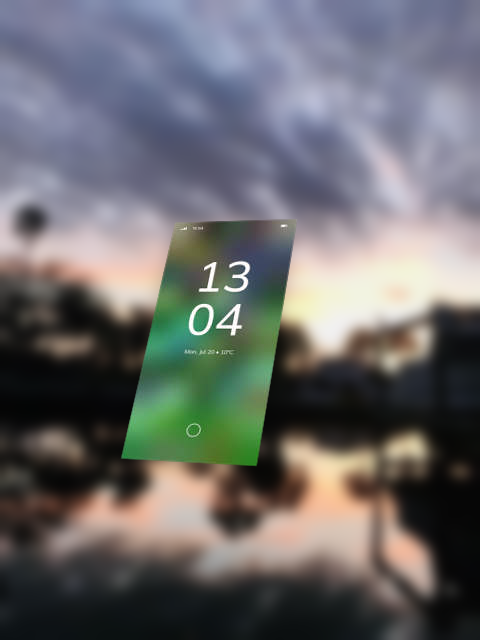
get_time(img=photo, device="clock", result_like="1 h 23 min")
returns 13 h 04 min
